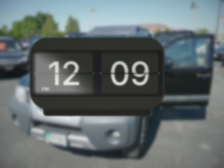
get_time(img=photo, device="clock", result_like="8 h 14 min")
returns 12 h 09 min
